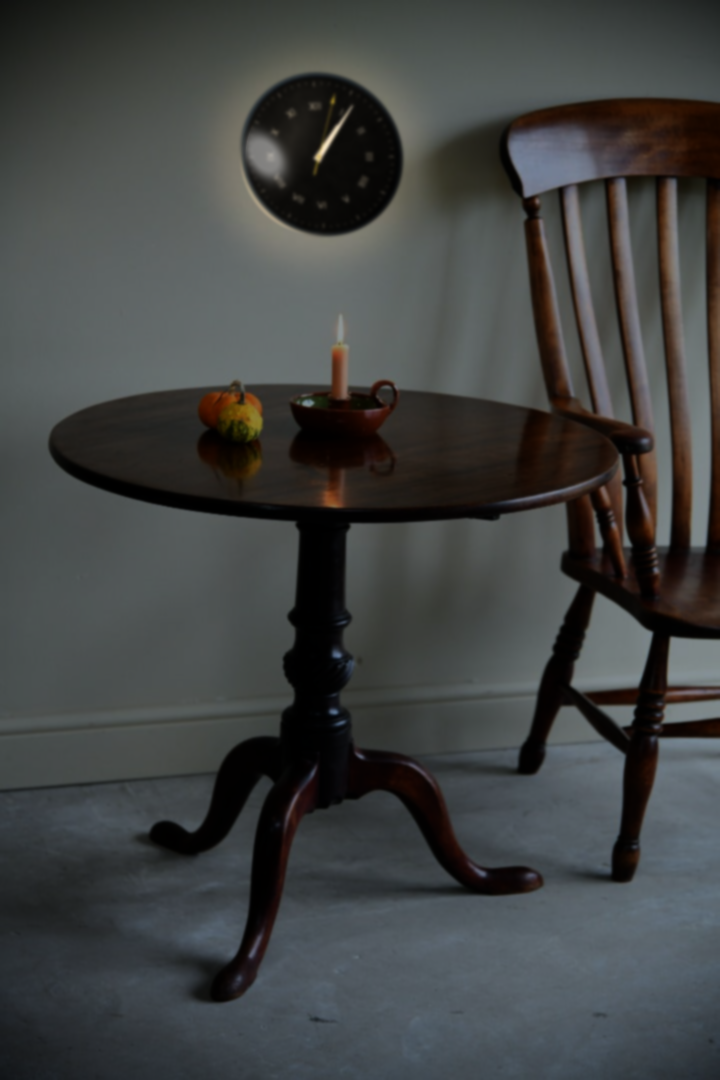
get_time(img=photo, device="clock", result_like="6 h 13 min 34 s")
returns 1 h 06 min 03 s
